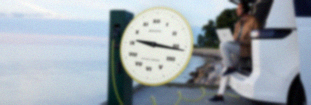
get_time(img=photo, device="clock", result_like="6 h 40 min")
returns 9 h 16 min
